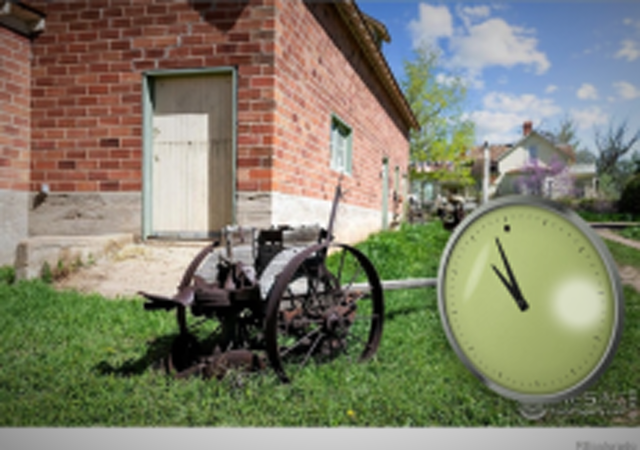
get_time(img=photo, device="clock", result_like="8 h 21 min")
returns 10 h 58 min
